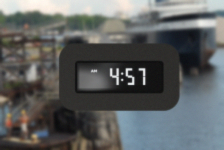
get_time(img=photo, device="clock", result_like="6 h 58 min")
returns 4 h 57 min
